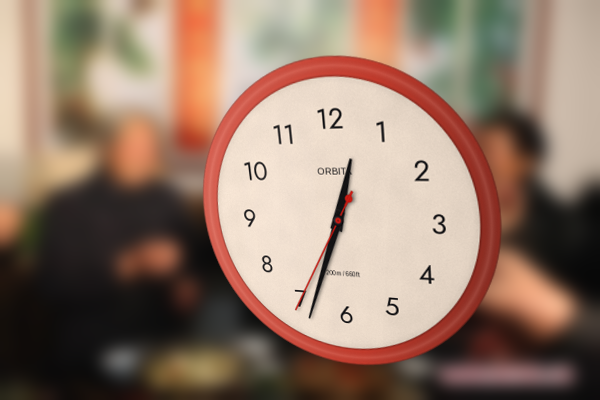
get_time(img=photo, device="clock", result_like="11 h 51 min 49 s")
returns 12 h 33 min 35 s
